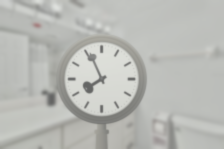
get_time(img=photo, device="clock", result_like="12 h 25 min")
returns 7 h 56 min
